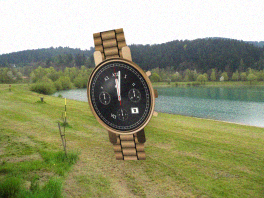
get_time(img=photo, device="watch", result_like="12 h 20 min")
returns 12 h 02 min
